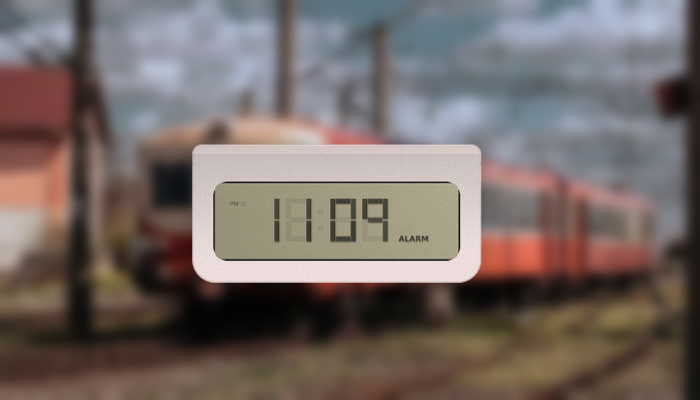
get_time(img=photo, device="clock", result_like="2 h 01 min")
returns 11 h 09 min
